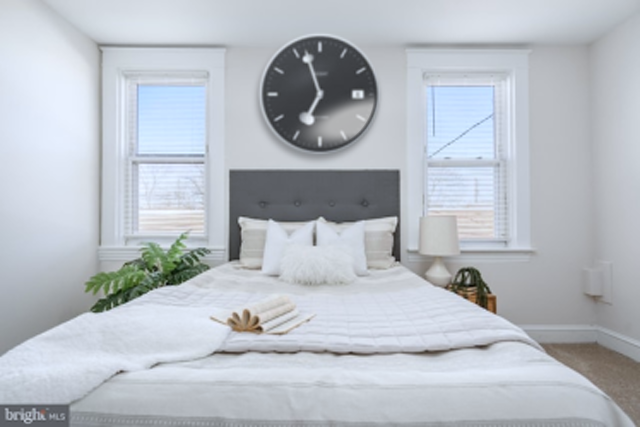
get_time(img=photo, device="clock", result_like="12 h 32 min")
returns 6 h 57 min
